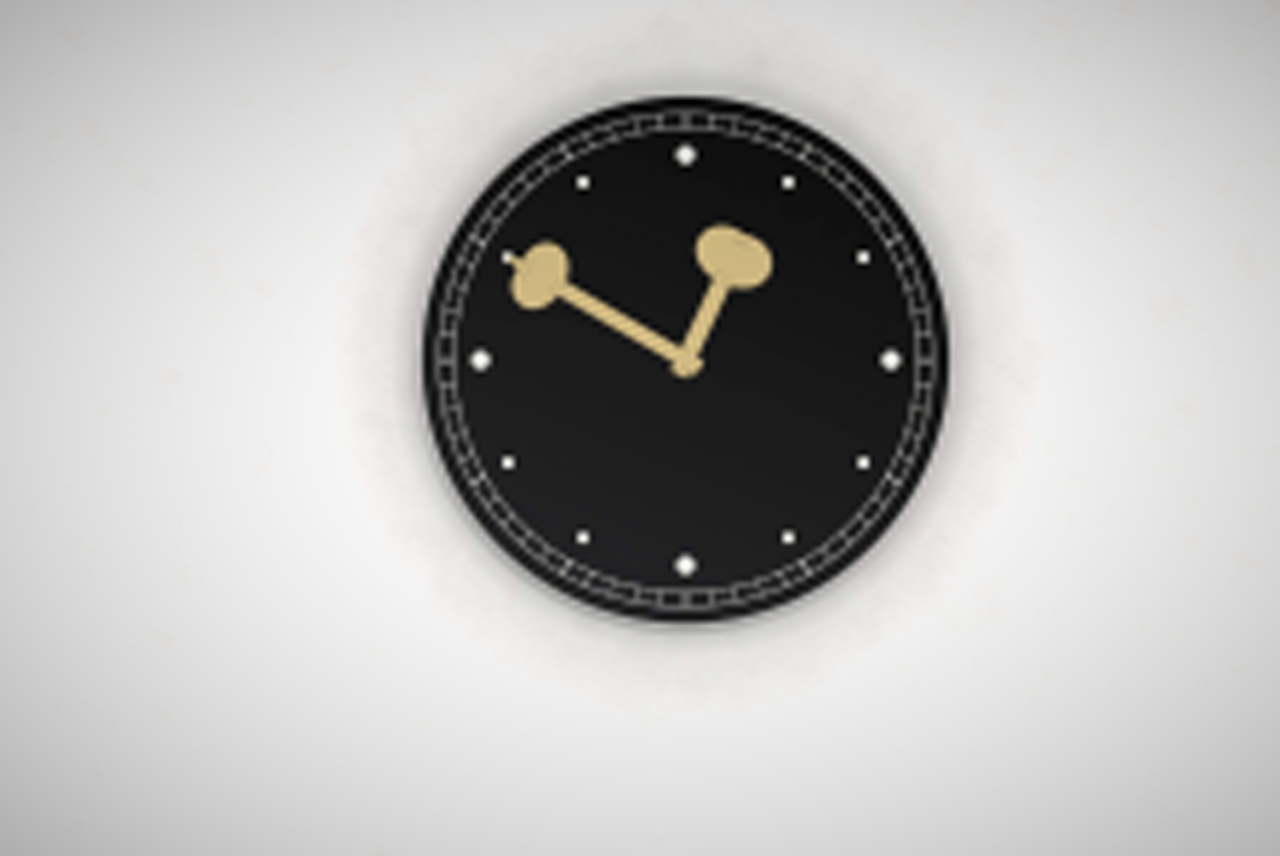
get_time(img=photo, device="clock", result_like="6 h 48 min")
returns 12 h 50 min
